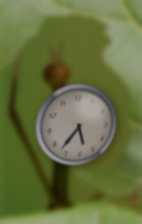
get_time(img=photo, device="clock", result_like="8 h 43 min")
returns 5 h 37 min
